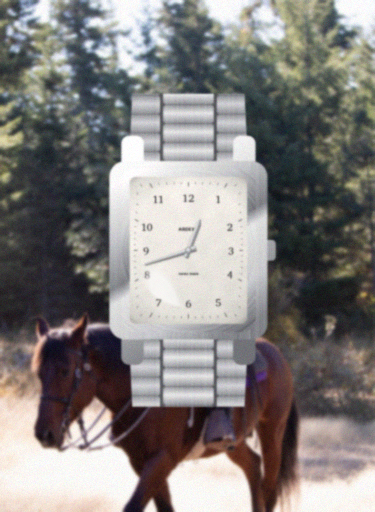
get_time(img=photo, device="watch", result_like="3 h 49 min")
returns 12 h 42 min
